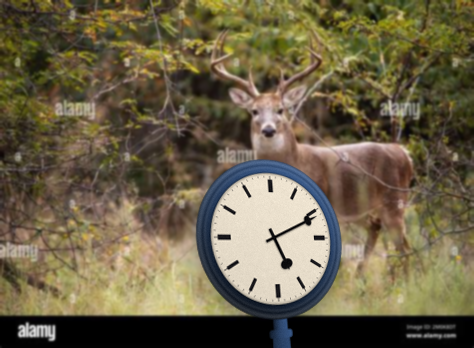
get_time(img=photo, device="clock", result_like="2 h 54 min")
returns 5 h 11 min
